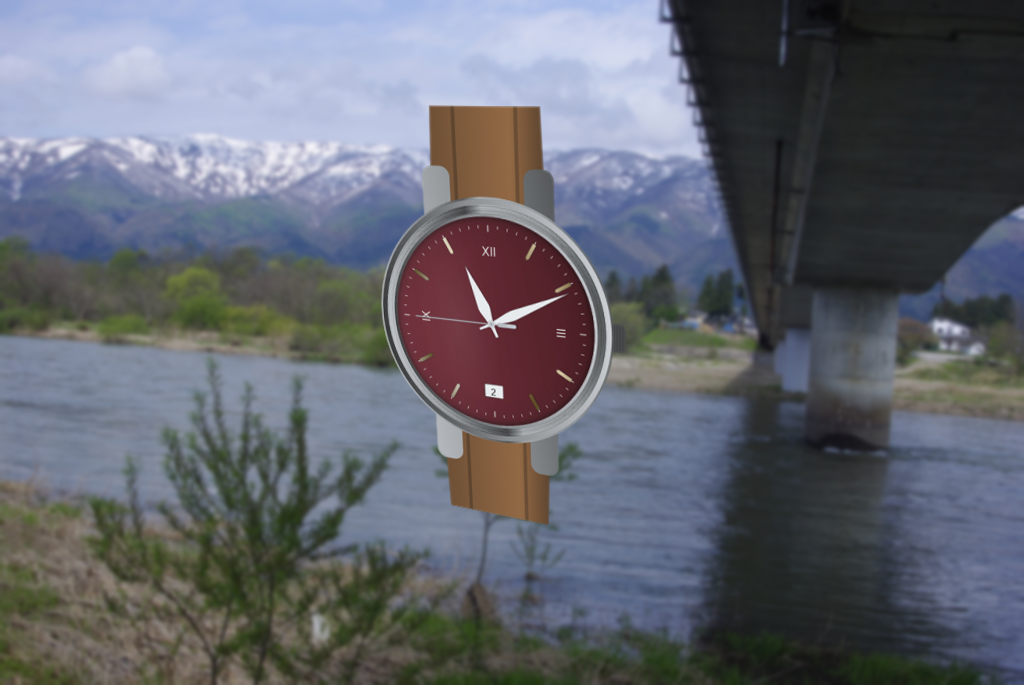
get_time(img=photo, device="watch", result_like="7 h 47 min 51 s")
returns 11 h 10 min 45 s
